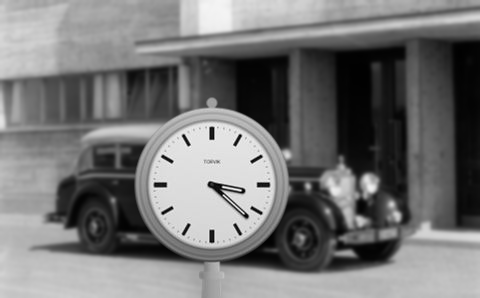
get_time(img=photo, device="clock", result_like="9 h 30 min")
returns 3 h 22 min
